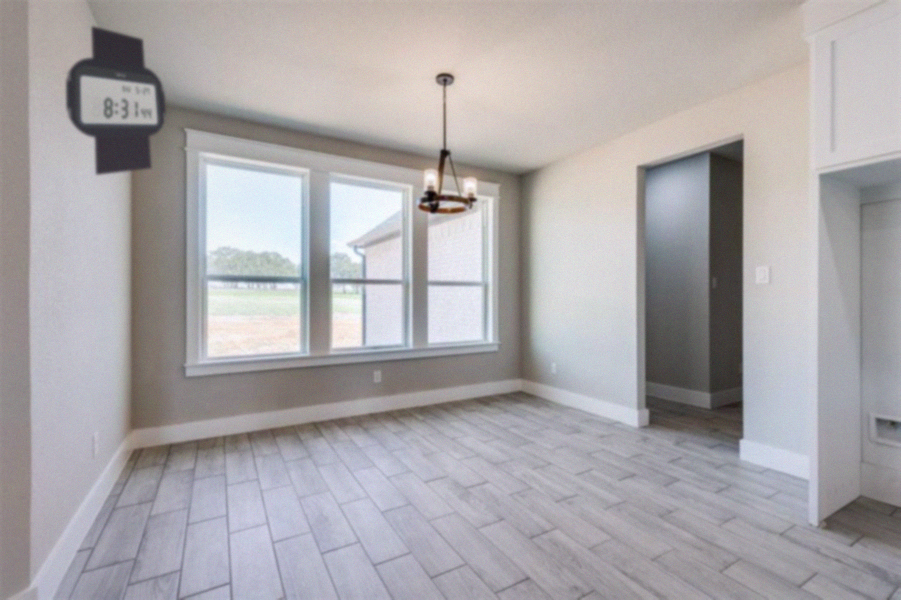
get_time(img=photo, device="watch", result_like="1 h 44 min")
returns 8 h 31 min
